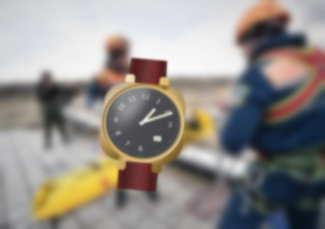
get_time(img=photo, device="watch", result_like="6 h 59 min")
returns 1 h 11 min
